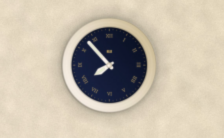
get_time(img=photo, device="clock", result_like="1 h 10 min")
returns 7 h 53 min
